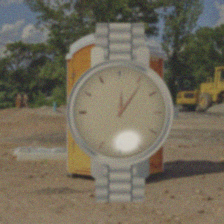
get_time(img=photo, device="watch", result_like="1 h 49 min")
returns 12 h 06 min
